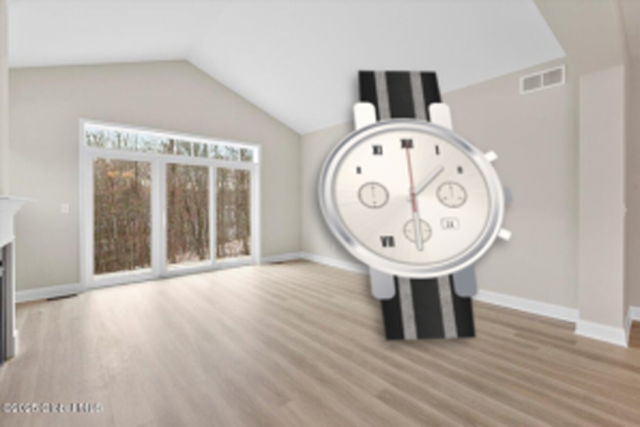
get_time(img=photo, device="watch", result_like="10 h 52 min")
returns 1 h 30 min
